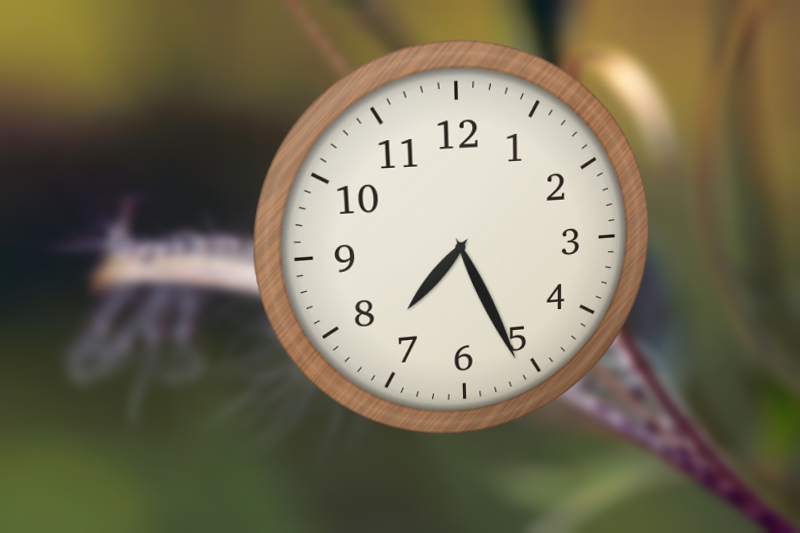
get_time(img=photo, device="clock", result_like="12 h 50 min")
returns 7 h 26 min
